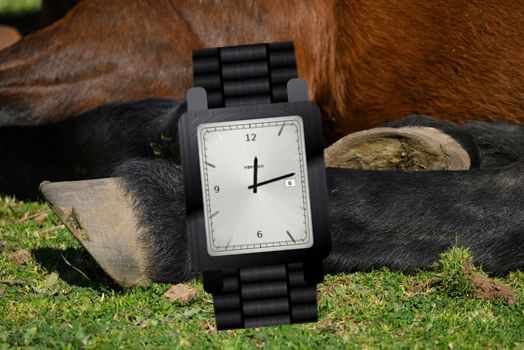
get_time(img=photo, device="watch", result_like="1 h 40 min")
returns 12 h 13 min
